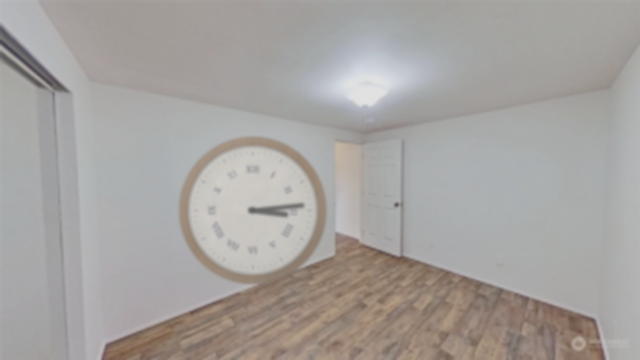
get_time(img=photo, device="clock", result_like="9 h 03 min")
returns 3 h 14 min
